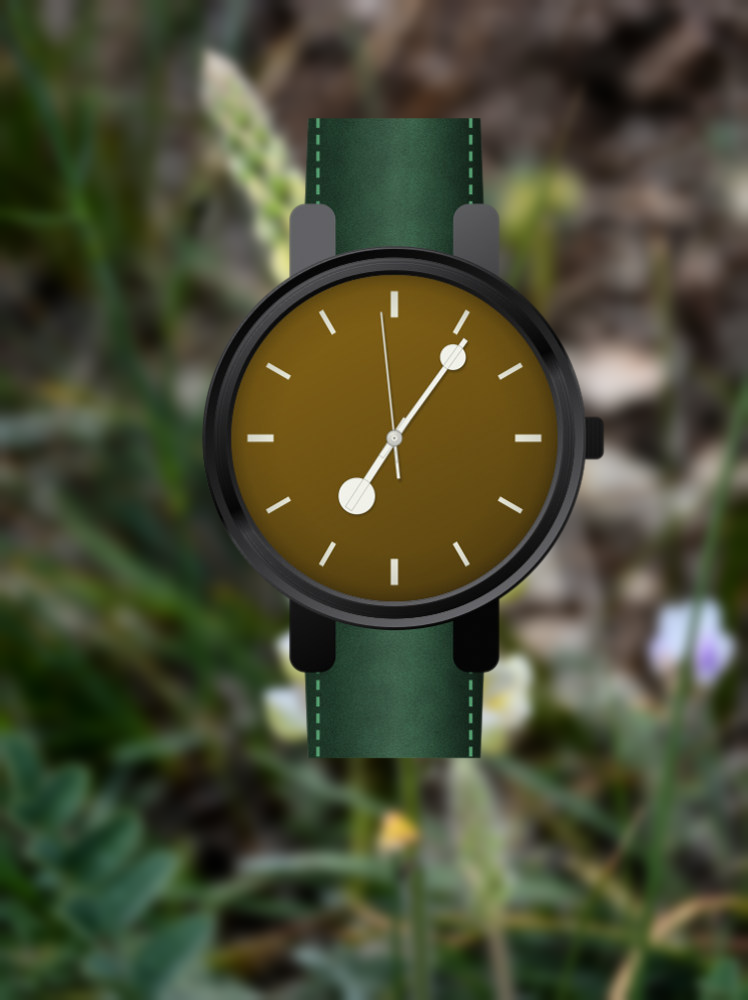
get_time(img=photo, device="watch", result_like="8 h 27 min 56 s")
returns 7 h 05 min 59 s
